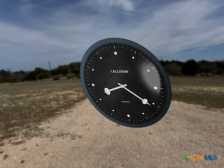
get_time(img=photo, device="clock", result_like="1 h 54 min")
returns 8 h 21 min
